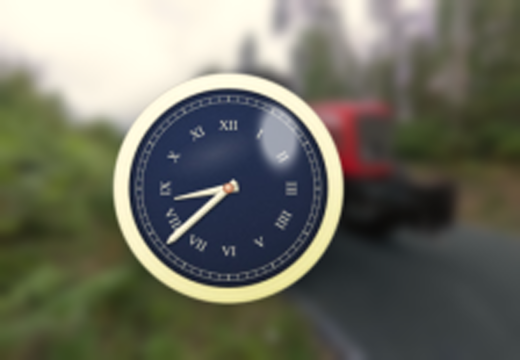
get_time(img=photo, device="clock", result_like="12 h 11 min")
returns 8 h 38 min
